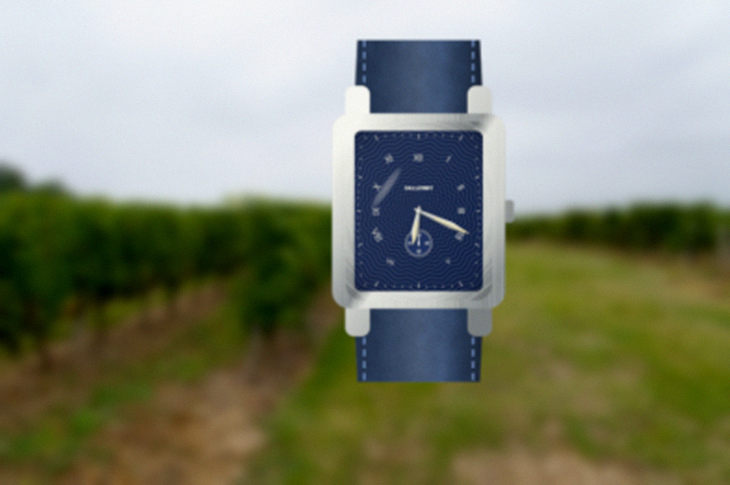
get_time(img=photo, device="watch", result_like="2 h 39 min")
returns 6 h 19 min
